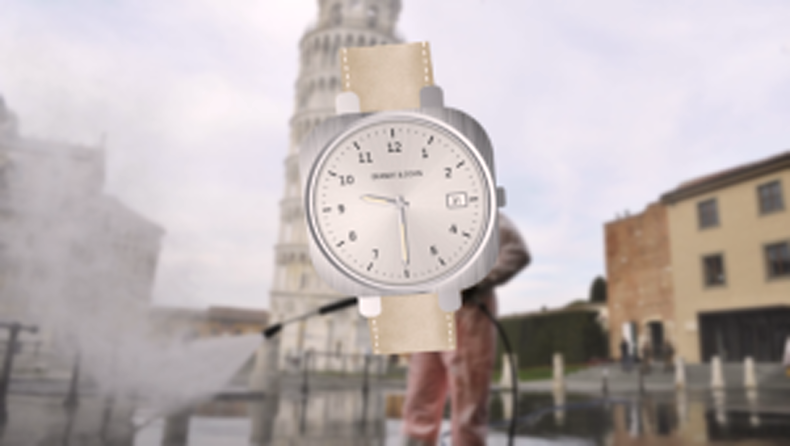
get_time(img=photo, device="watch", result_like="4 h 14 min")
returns 9 h 30 min
